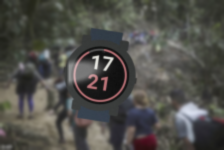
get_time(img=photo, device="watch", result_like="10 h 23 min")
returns 17 h 21 min
